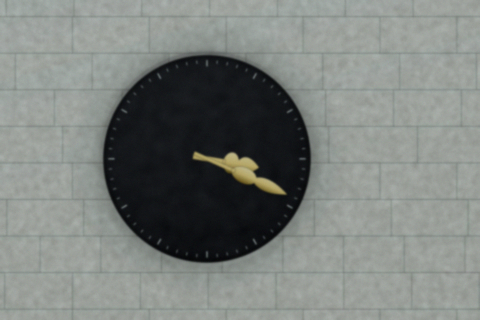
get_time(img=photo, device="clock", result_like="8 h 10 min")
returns 3 h 19 min
